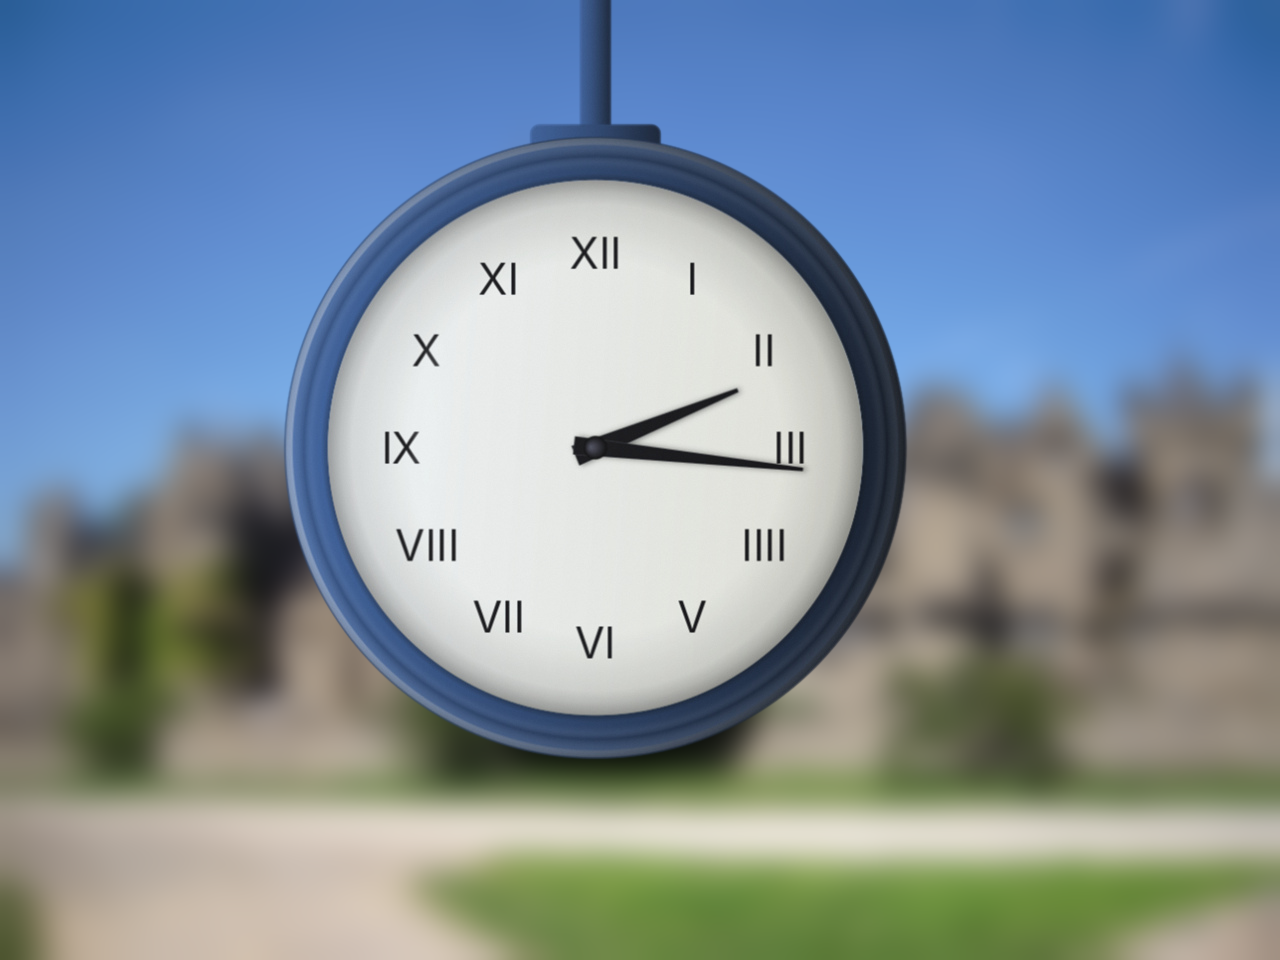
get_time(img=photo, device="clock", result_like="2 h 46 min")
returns 2 h 16 min
